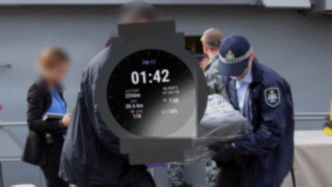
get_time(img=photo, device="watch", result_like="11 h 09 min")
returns 1 h 42 min
